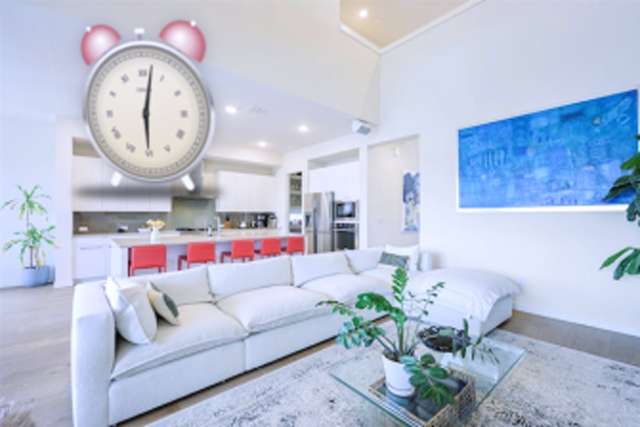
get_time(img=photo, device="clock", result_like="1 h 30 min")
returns 6 h 02 min
